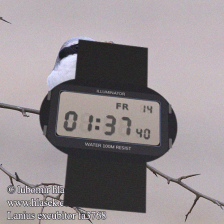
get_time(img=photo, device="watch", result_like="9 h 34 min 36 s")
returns 1 h 37 min 40 s
